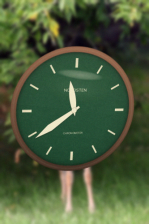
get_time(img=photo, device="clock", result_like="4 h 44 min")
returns 11 h 39 min
